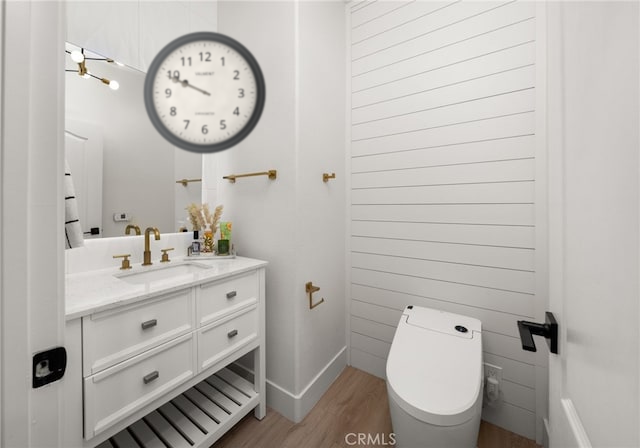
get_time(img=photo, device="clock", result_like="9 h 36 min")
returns 9 h 49 min
